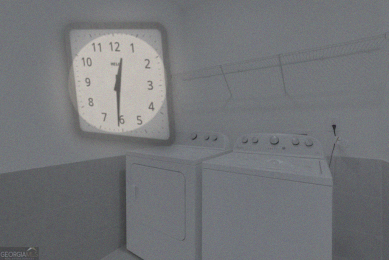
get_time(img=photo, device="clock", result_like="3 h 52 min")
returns 12 h 31 min
